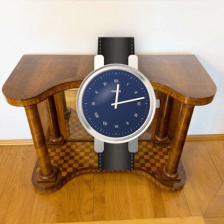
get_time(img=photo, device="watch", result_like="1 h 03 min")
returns 12 h 13 min
